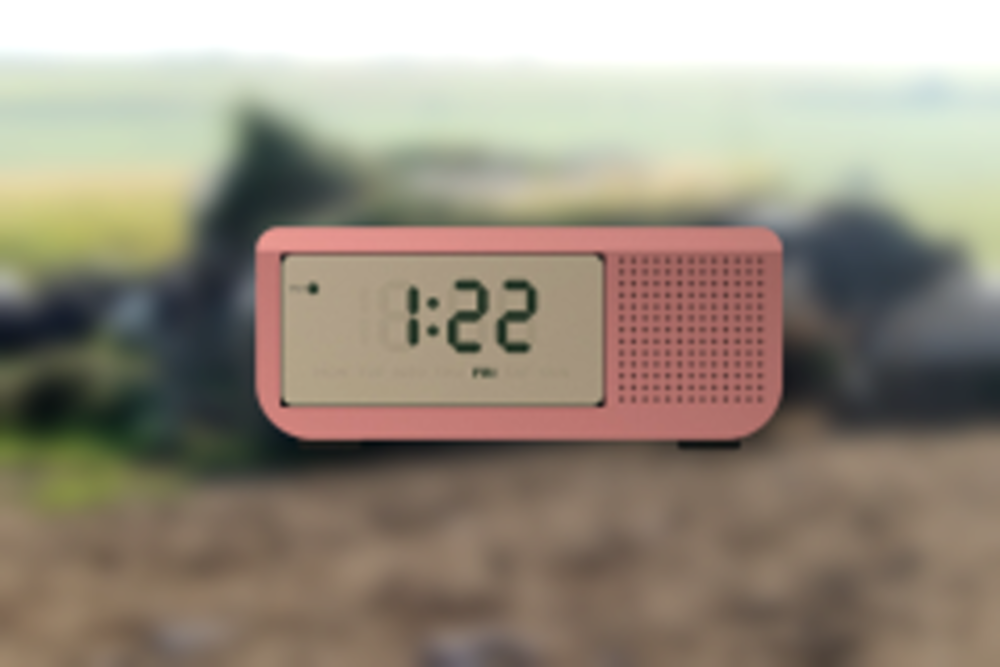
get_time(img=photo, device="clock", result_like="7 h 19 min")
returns 1 h 22 min
